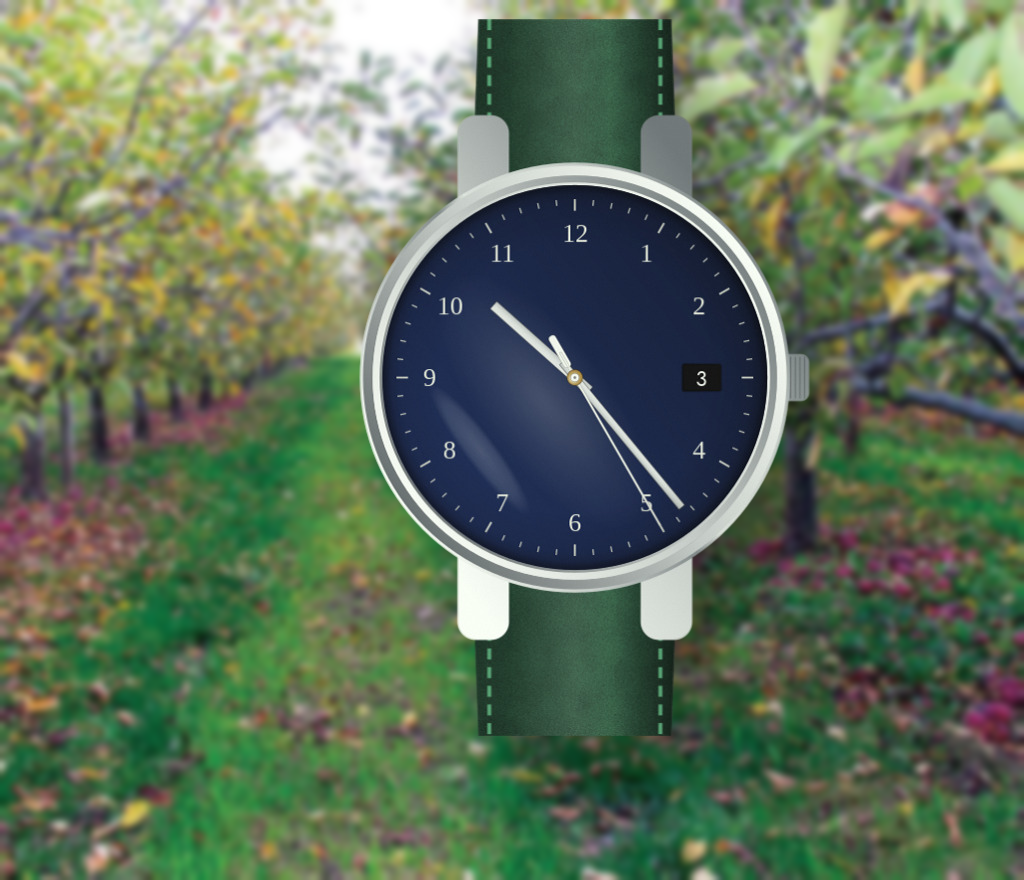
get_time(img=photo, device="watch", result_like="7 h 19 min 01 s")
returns 10 h 23 min 25 s
